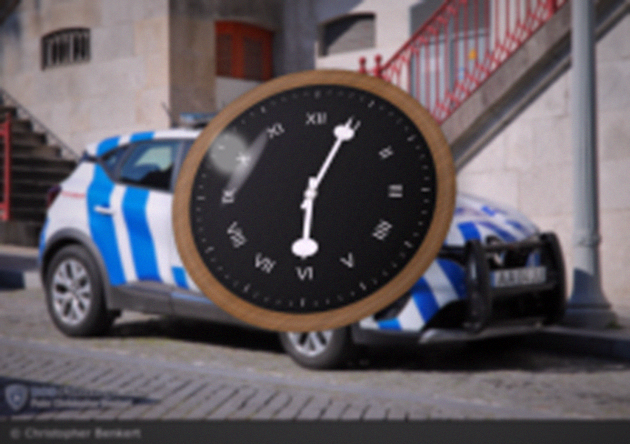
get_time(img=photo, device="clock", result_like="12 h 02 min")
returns 6 h 04 min
